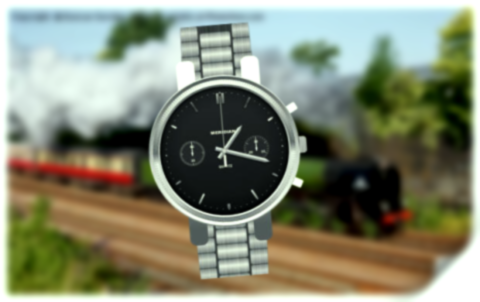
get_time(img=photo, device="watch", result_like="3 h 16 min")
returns 1 h 18 min
